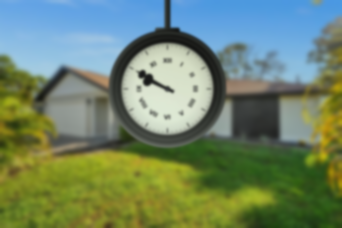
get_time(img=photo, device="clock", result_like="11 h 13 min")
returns 9 h 50 min
